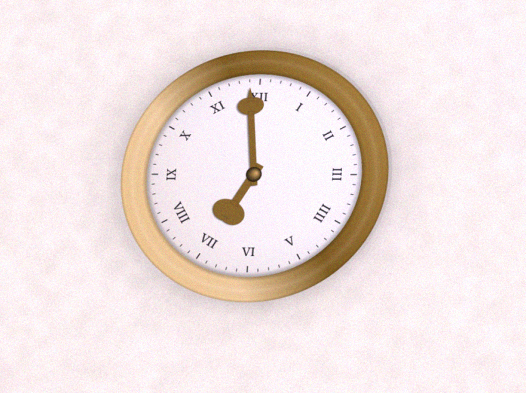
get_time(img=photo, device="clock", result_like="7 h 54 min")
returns 6 h 59 min
